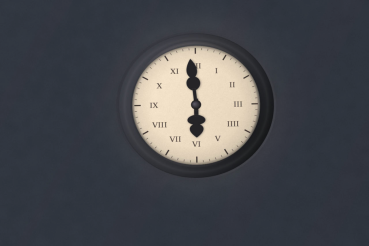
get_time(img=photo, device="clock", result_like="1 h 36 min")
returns 5 h 59 min
